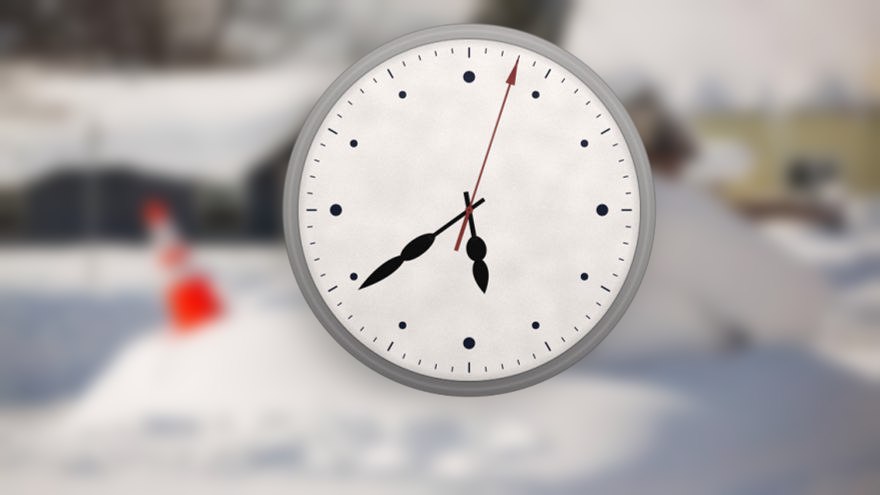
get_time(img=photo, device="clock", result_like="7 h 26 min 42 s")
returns 5 h 39 min 03 s
